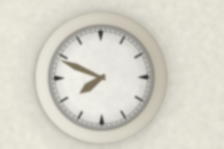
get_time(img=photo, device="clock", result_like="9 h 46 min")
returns 7 h 49 min
